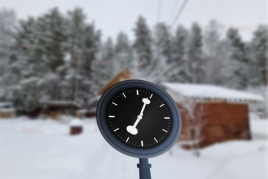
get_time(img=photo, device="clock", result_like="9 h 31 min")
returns 7 h 04 min
